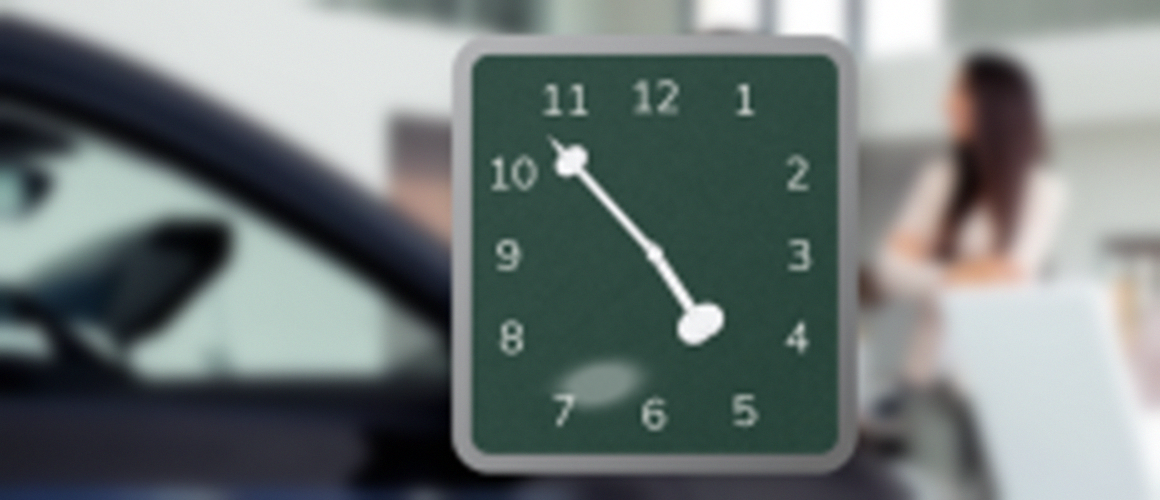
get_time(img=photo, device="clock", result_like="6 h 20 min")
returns 4 h 53 min
